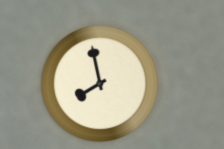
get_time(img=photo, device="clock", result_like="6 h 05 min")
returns 7 h 58 min
